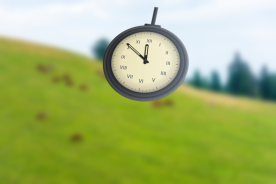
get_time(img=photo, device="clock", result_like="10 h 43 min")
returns 11 h 51 min
